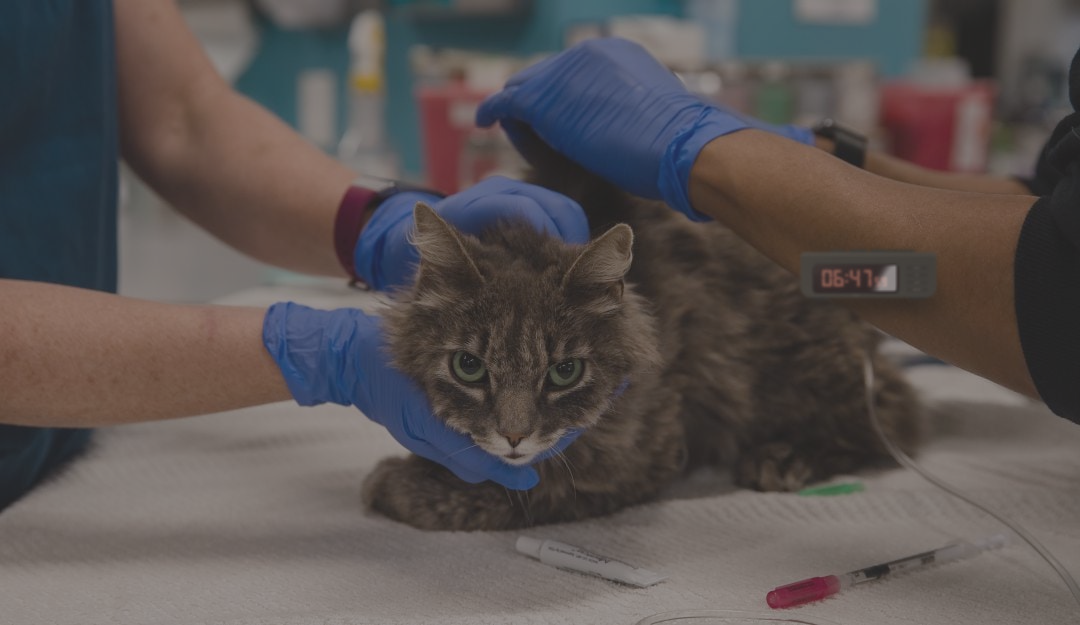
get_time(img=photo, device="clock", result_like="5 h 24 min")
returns 6 h 47 min
